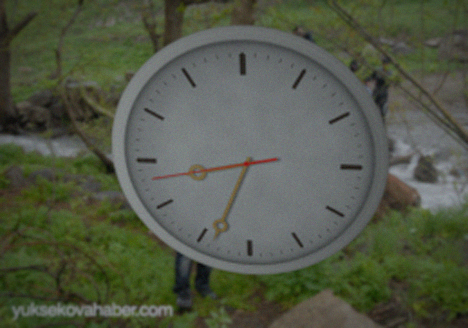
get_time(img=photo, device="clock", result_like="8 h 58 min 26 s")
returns 8 h 33 min 43 s
